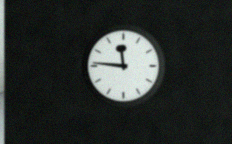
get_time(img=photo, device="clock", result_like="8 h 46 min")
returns 11 h 46 min
